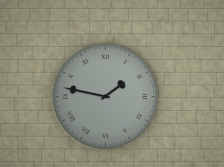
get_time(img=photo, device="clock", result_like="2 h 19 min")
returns 1 h 47 min
